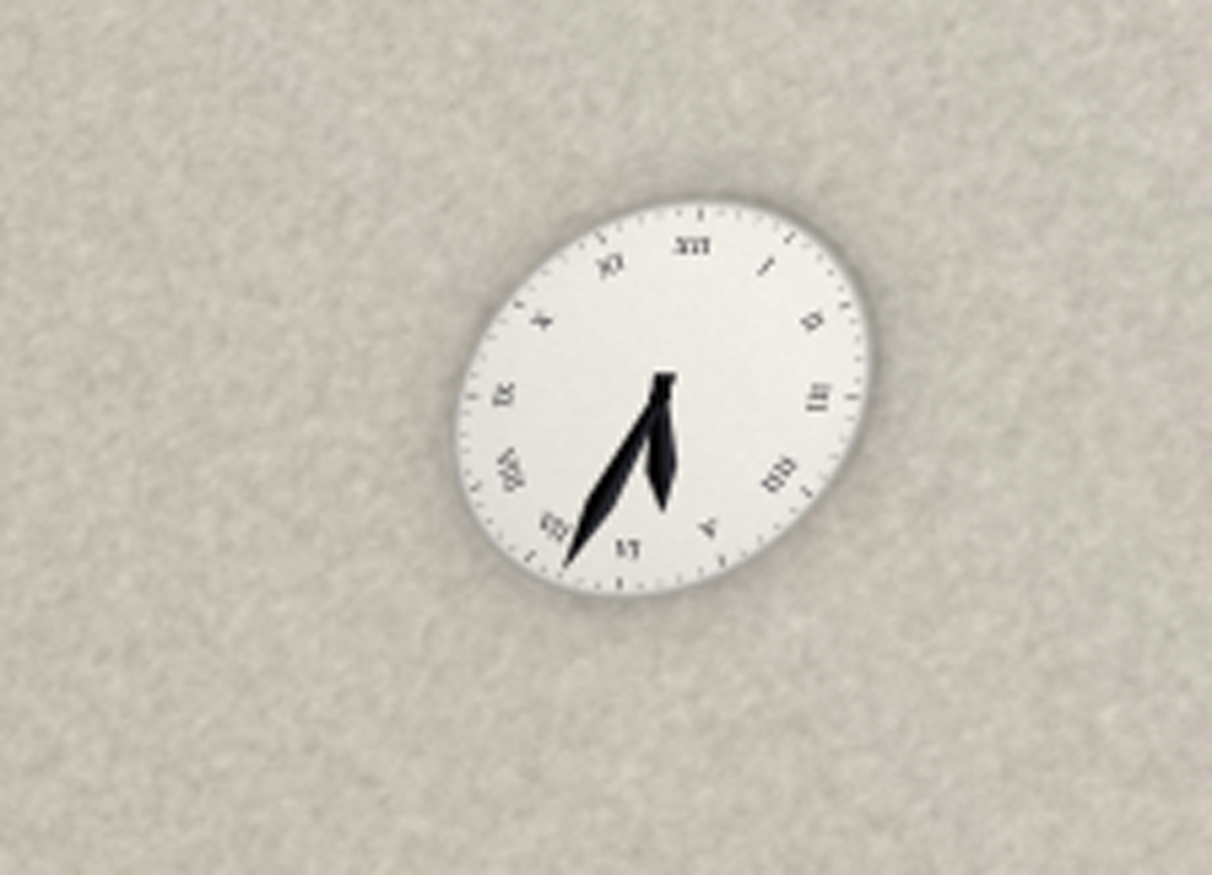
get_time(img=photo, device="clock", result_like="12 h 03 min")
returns 5 h 33 min
